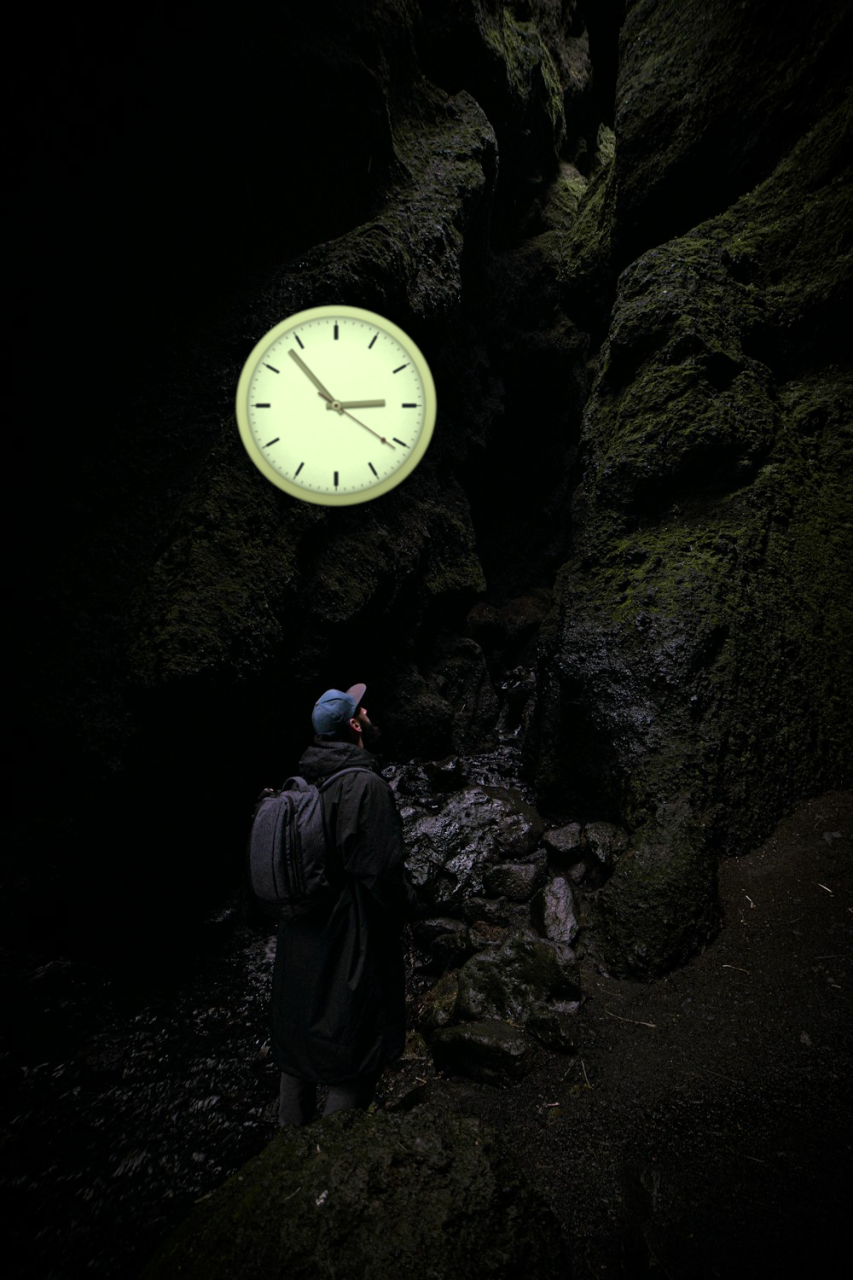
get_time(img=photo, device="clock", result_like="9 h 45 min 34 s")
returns 2 h 53 min 21 s
